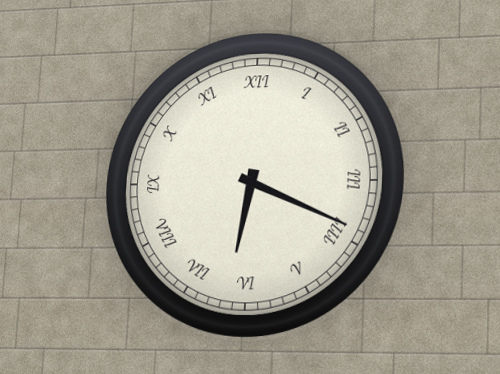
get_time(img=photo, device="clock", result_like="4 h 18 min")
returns 6 h 19 min
